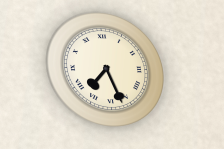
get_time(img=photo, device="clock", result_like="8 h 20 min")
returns 7 h 27 min
